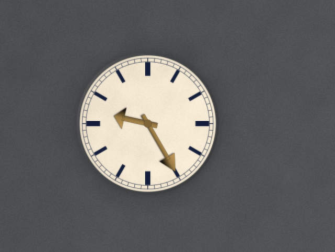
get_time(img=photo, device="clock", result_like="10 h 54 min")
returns 9 h 25 min
